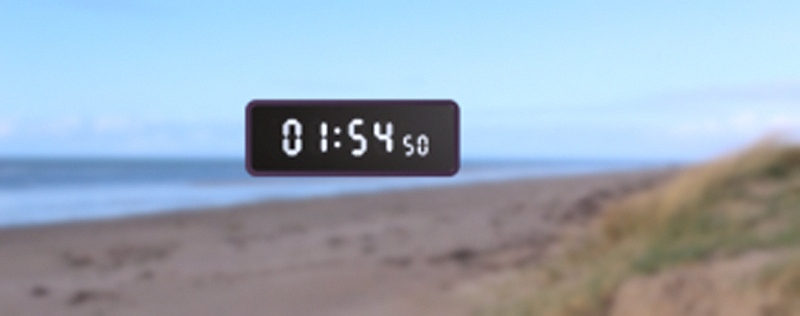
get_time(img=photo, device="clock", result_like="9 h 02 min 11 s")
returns 1 h 54 min 50 s
